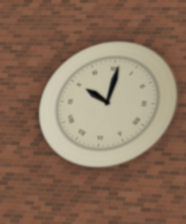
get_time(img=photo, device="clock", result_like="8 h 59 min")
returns 10 h 01 min
